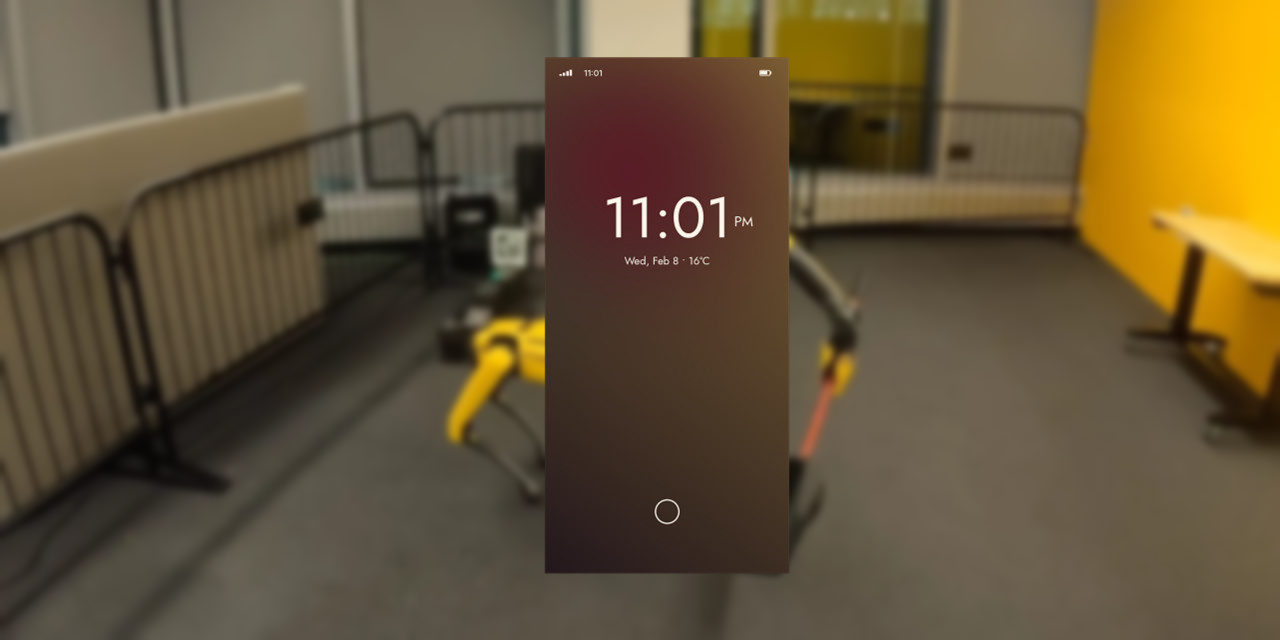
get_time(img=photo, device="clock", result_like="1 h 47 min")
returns 11 h 01 min
